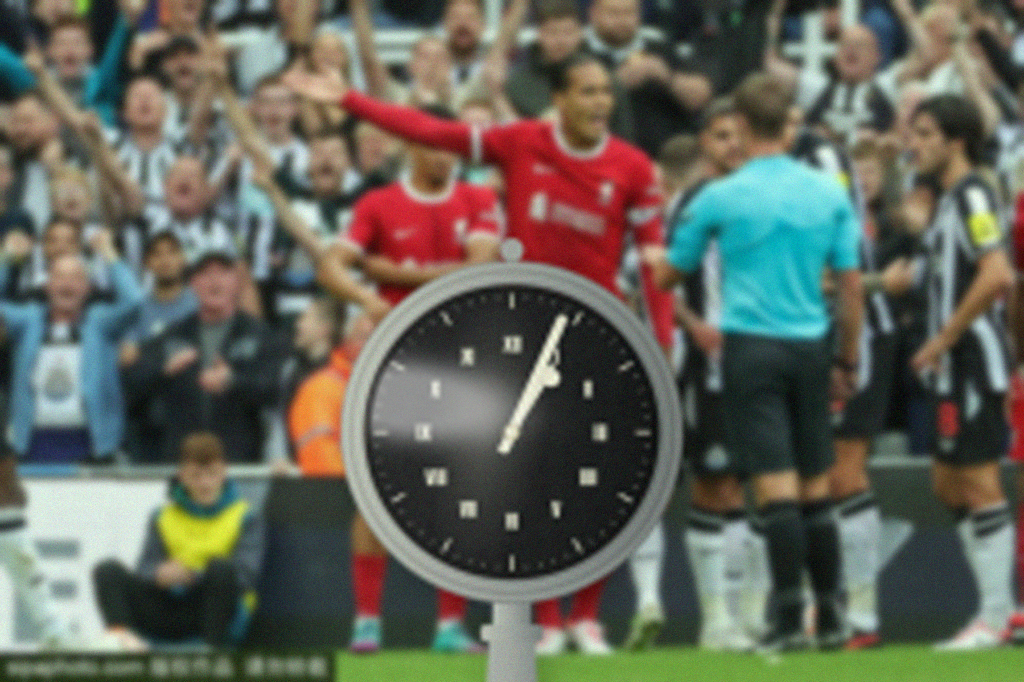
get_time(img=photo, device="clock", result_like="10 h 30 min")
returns 1 h 04 min
